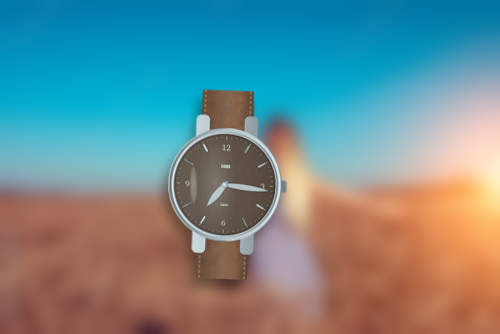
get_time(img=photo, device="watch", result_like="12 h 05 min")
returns 7 h 16 min
